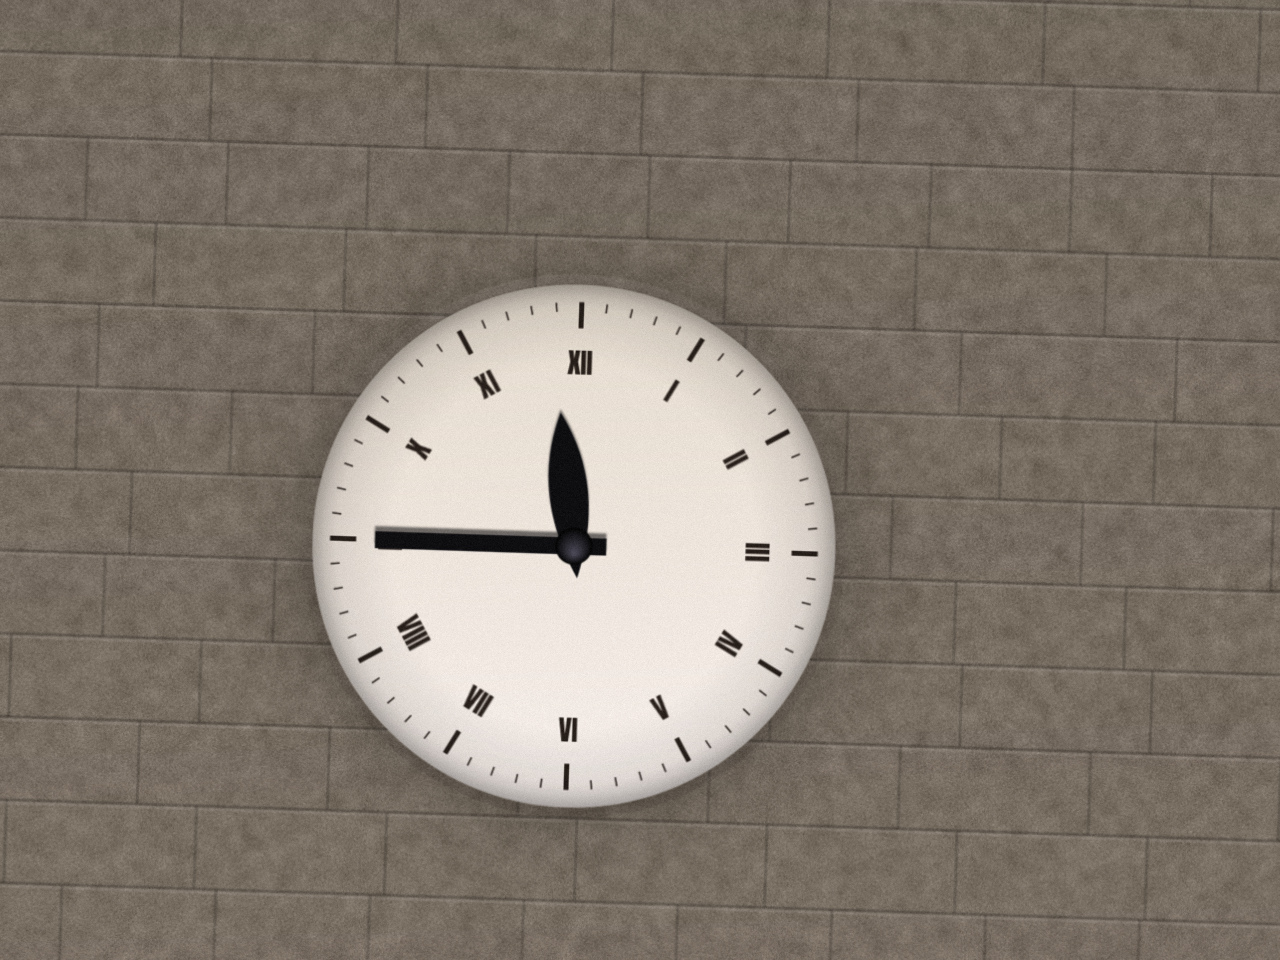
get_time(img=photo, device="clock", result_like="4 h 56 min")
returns 11 h 45 min
